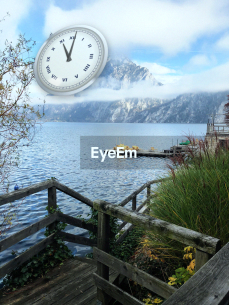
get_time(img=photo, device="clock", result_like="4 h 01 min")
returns 11 h 01 min
